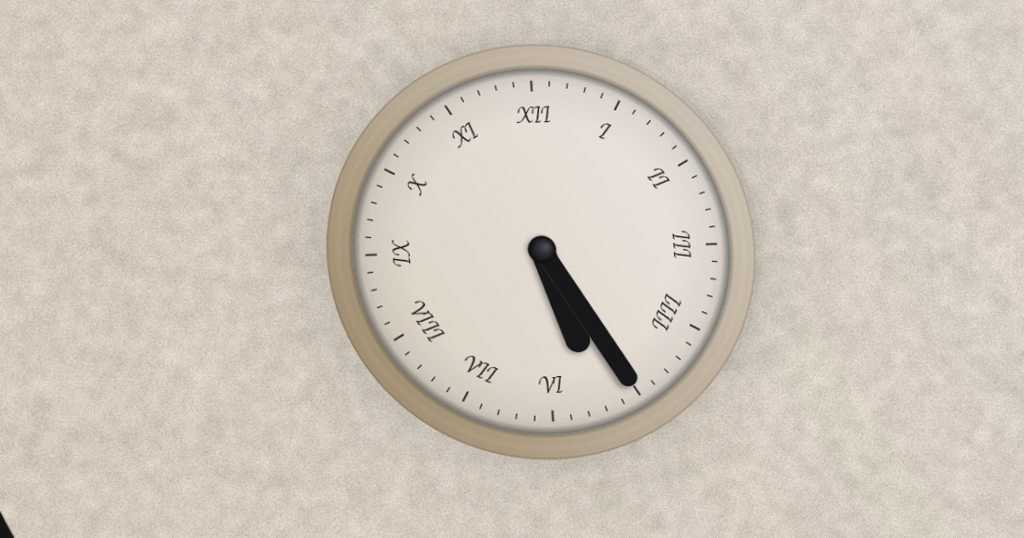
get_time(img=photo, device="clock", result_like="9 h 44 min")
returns 5 h 25 min
